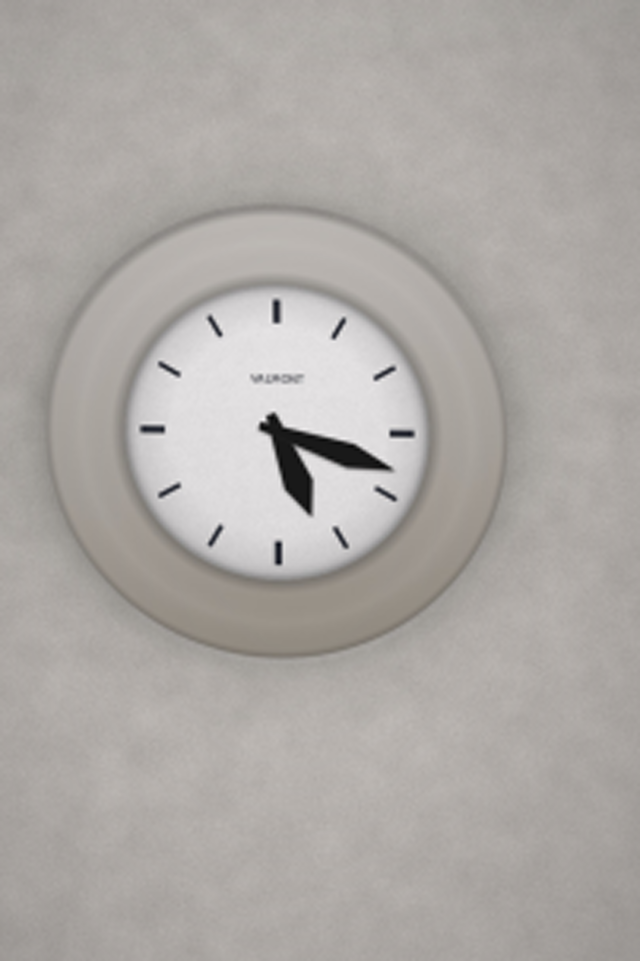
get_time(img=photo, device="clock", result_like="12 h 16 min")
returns 5 h 18 min
